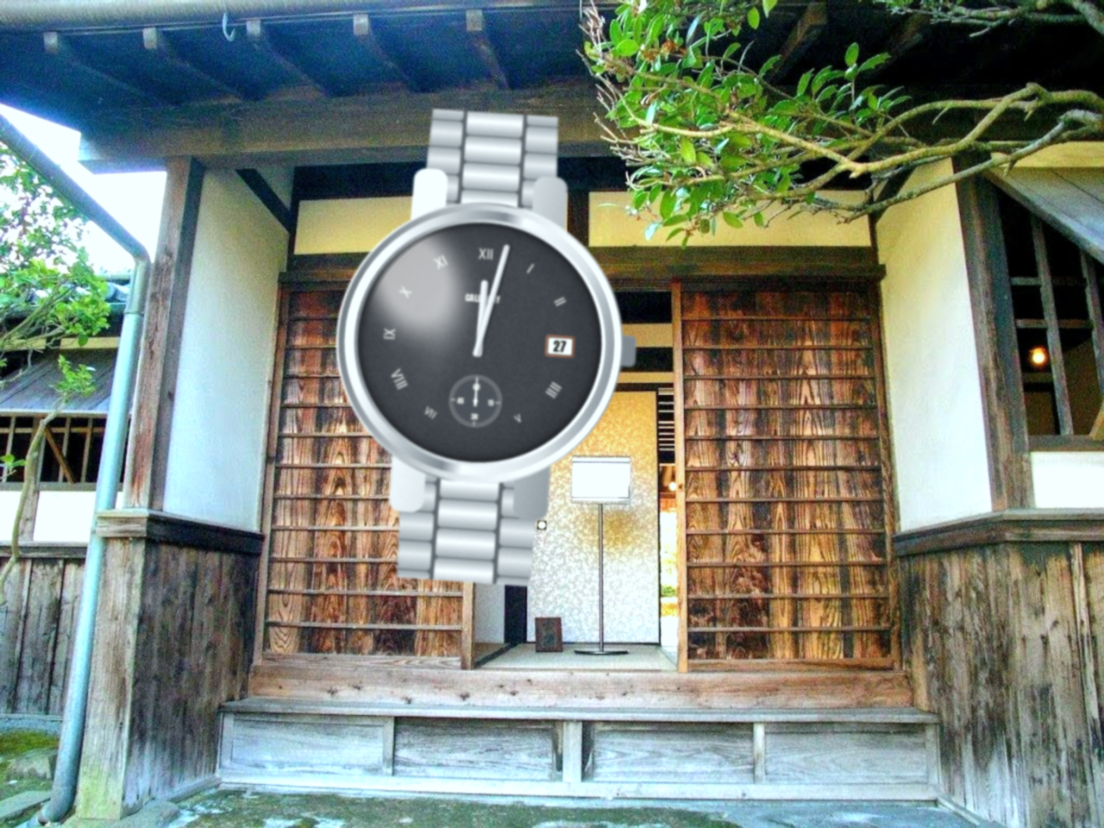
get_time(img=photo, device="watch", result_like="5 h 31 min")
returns 12 h 02 min
